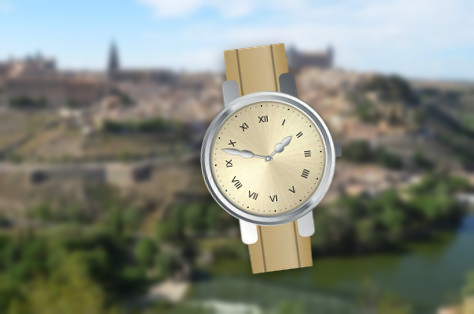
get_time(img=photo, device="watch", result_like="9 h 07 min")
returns 1 h 48 min
